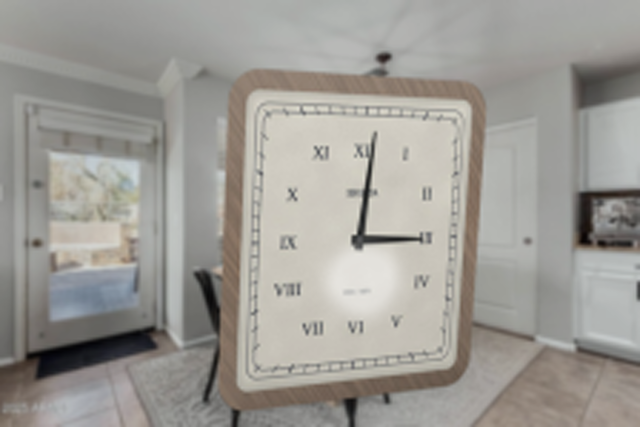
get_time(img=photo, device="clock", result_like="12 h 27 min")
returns 3 h 01 min
